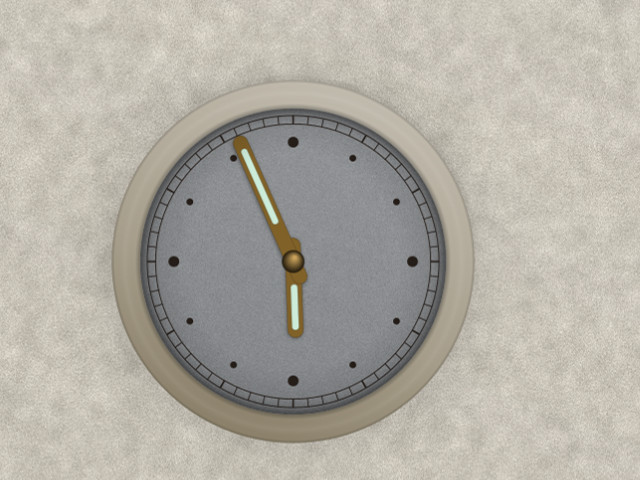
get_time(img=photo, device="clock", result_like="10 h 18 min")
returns 5 h 56 min
